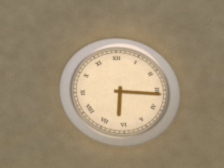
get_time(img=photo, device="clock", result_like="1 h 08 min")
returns 6 h 16 min
